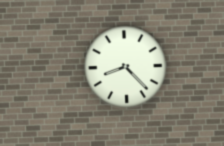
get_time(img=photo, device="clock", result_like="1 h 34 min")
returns 8 h 23 min
